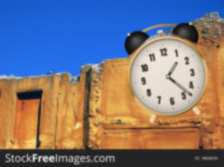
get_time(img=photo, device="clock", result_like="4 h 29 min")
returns 1 h 23 min
